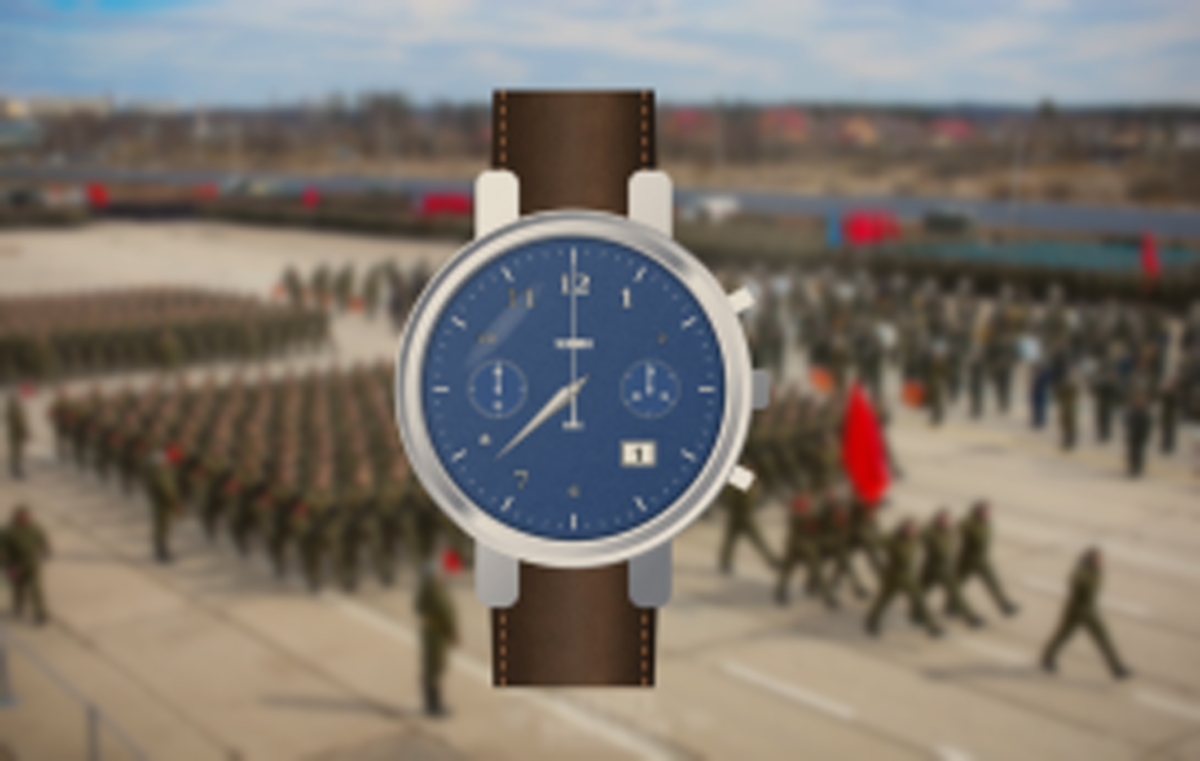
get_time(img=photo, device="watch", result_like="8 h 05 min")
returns 7 h 38 min
